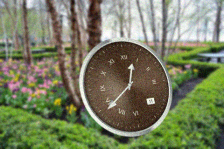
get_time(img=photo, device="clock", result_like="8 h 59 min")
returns 12 h 39 min
